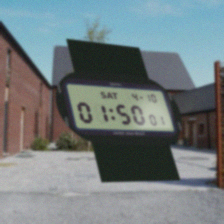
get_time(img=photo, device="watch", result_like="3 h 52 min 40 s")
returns 1 h 50 min 01 s
